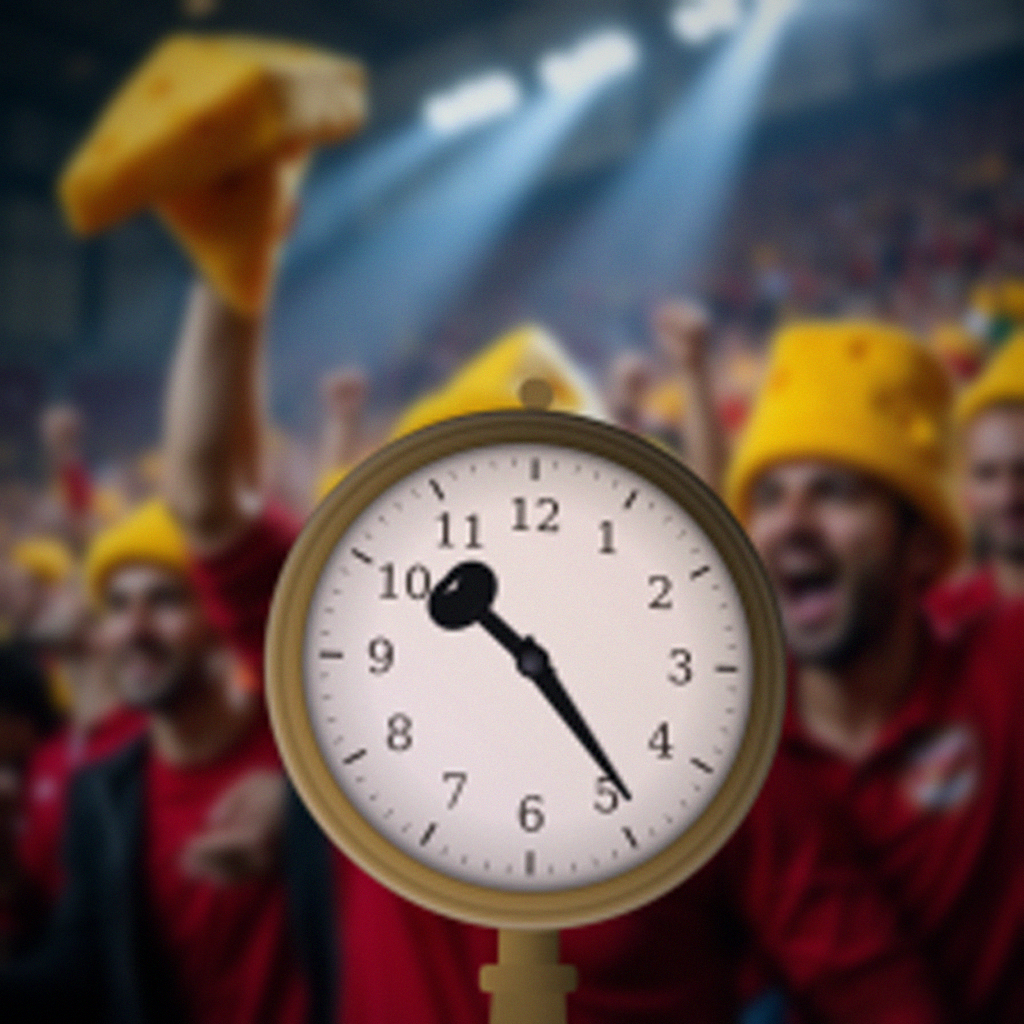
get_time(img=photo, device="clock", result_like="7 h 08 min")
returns 10 h 24 min
